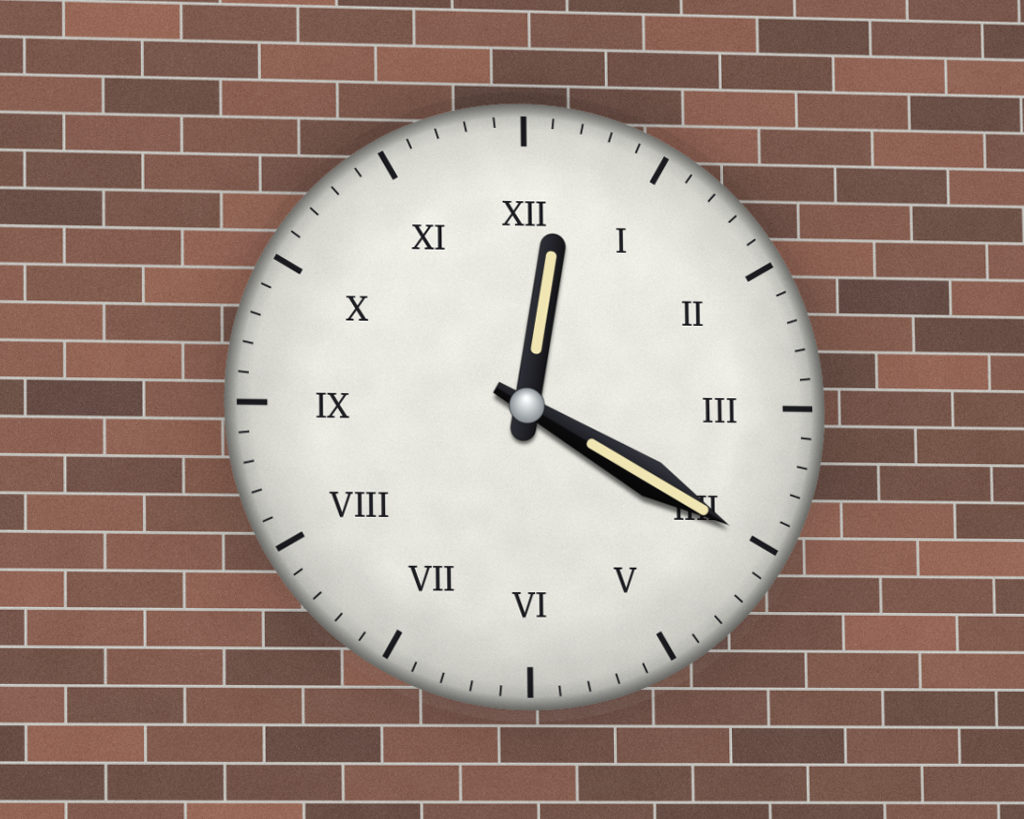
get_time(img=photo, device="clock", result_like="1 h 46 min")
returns 12 h 20 min
